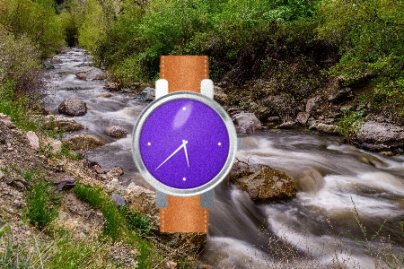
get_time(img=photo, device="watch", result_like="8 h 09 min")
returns 5 h 38 min
